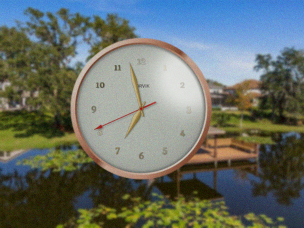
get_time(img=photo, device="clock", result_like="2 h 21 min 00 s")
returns 6 h 57 min 41 s
